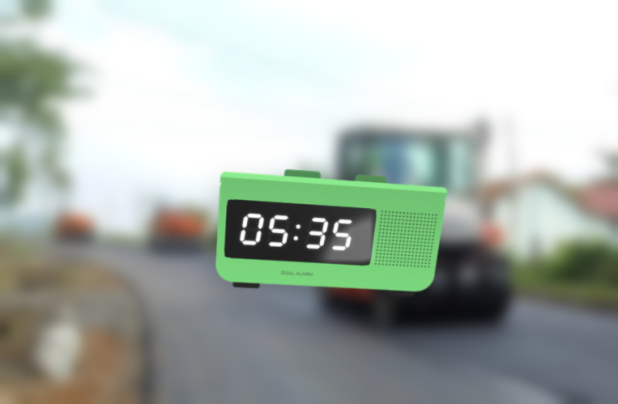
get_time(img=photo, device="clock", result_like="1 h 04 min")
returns 5 h 35 min
